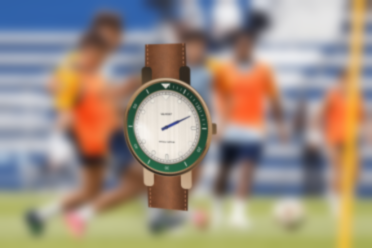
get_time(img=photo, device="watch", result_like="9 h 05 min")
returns 2 h 11 min
